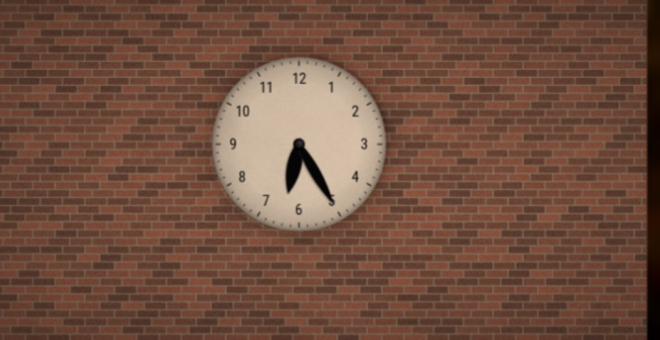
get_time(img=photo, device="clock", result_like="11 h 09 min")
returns 6 h 25 min
